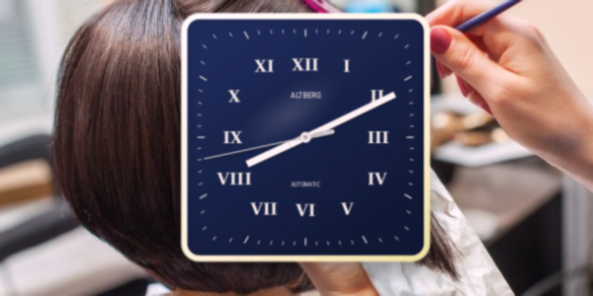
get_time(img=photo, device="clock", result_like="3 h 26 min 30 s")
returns 8 h 10 min 43 s
